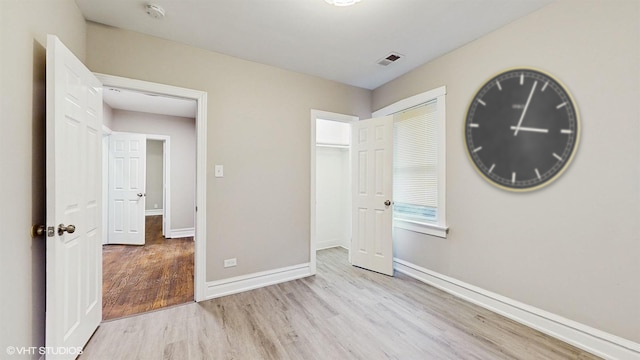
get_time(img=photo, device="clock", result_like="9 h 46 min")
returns 3 h 03 min
